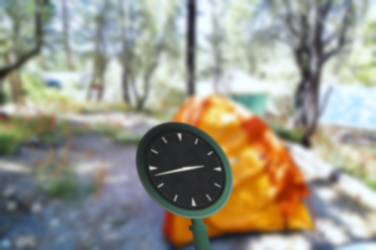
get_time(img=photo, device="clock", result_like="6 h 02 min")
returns 2 h 43 min
